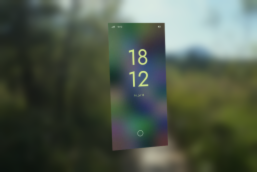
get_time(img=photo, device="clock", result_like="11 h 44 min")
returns 18 h 12 min
